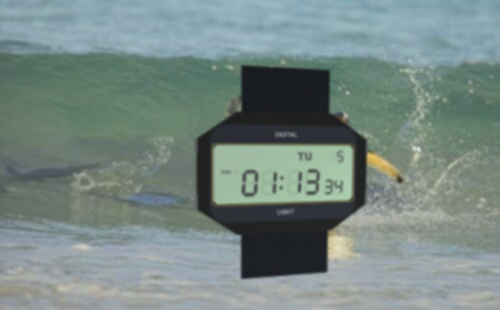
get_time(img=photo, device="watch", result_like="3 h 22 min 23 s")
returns 1 h 13 min 34 s
